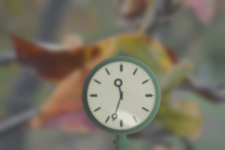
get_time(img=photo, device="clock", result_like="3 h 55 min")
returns 11 h 33 min
